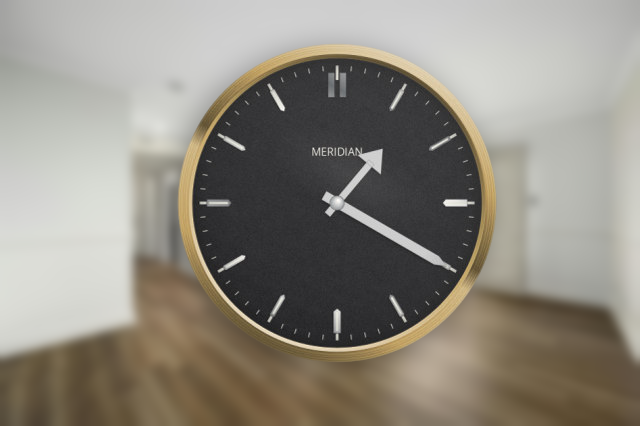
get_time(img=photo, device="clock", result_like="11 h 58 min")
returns 1 h 20 min
